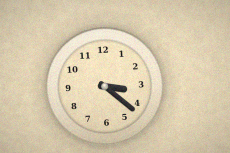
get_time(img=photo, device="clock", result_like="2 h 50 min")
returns 3 h 22 min
